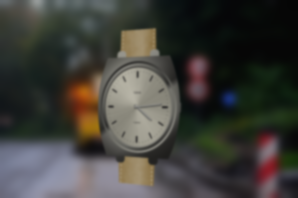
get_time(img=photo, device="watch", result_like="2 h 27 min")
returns 4 h 14 min
